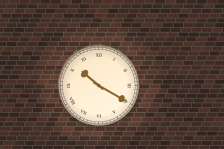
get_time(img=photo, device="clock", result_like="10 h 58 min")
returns 10 h 20 min
